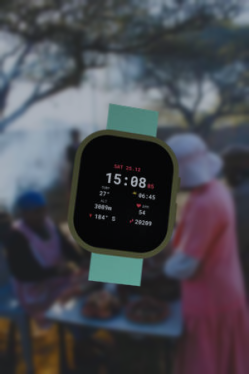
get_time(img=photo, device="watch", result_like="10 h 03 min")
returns 15 h 08 min
